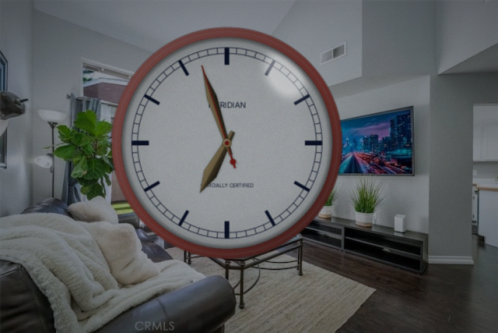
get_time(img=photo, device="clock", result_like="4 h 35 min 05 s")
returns 6 h 56 min 57 s
